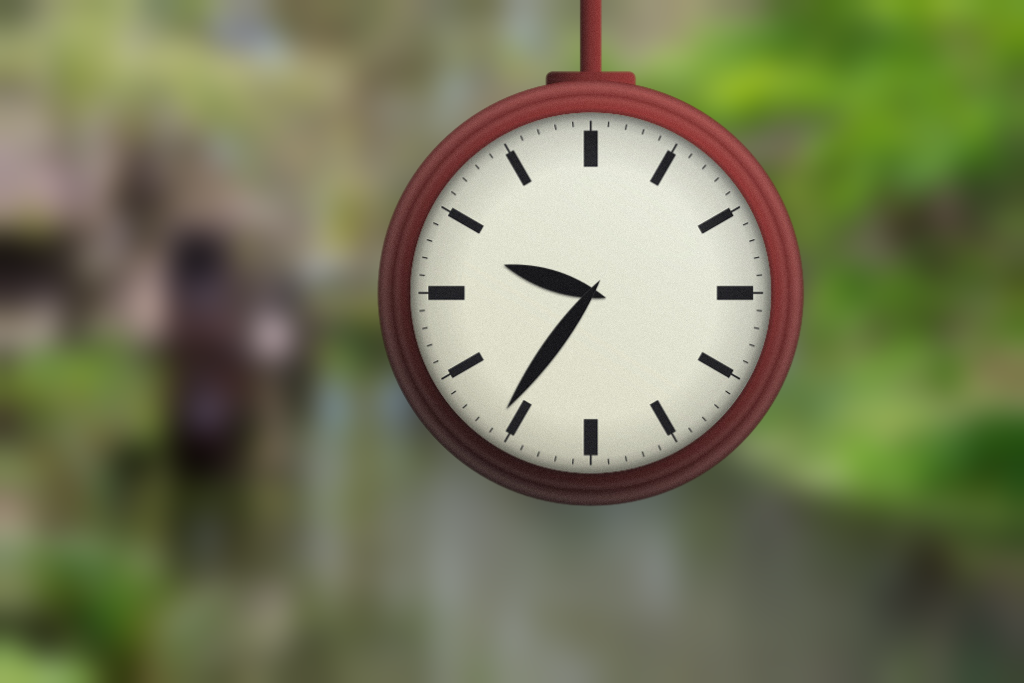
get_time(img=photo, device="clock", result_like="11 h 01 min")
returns 9 h 36 min
